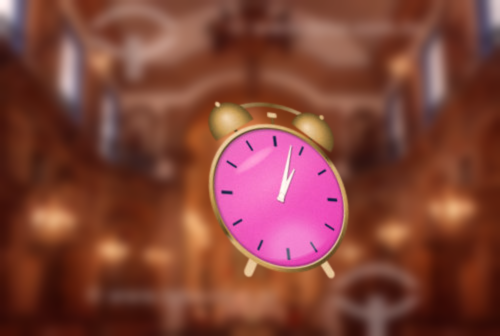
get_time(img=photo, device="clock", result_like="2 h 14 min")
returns 1 h 03 min
